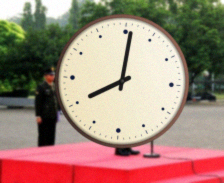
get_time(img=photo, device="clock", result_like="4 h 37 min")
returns 8 h 01 min
